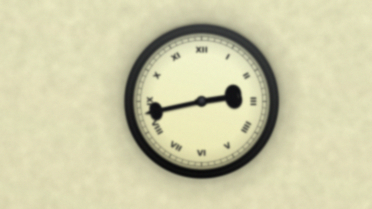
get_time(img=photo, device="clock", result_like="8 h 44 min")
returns 2 h 43 min
